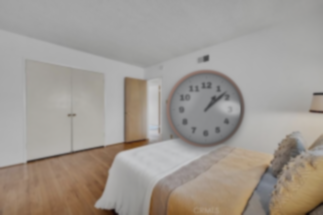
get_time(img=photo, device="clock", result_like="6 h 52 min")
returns 1 h 08 min
